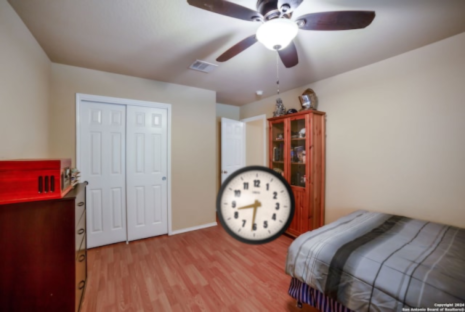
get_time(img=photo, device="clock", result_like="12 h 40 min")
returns 8 h 31 min
